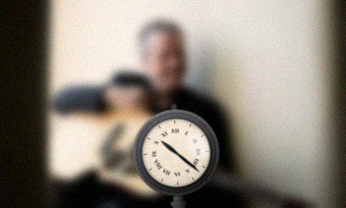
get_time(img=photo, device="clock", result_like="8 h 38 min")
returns 10 h 22 min
